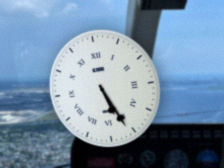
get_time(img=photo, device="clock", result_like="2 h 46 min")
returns 5 h 26 min
